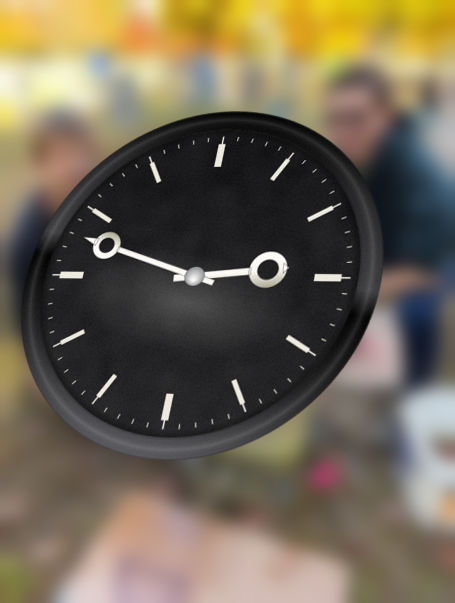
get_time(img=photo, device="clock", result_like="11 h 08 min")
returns 2 h 48 min
